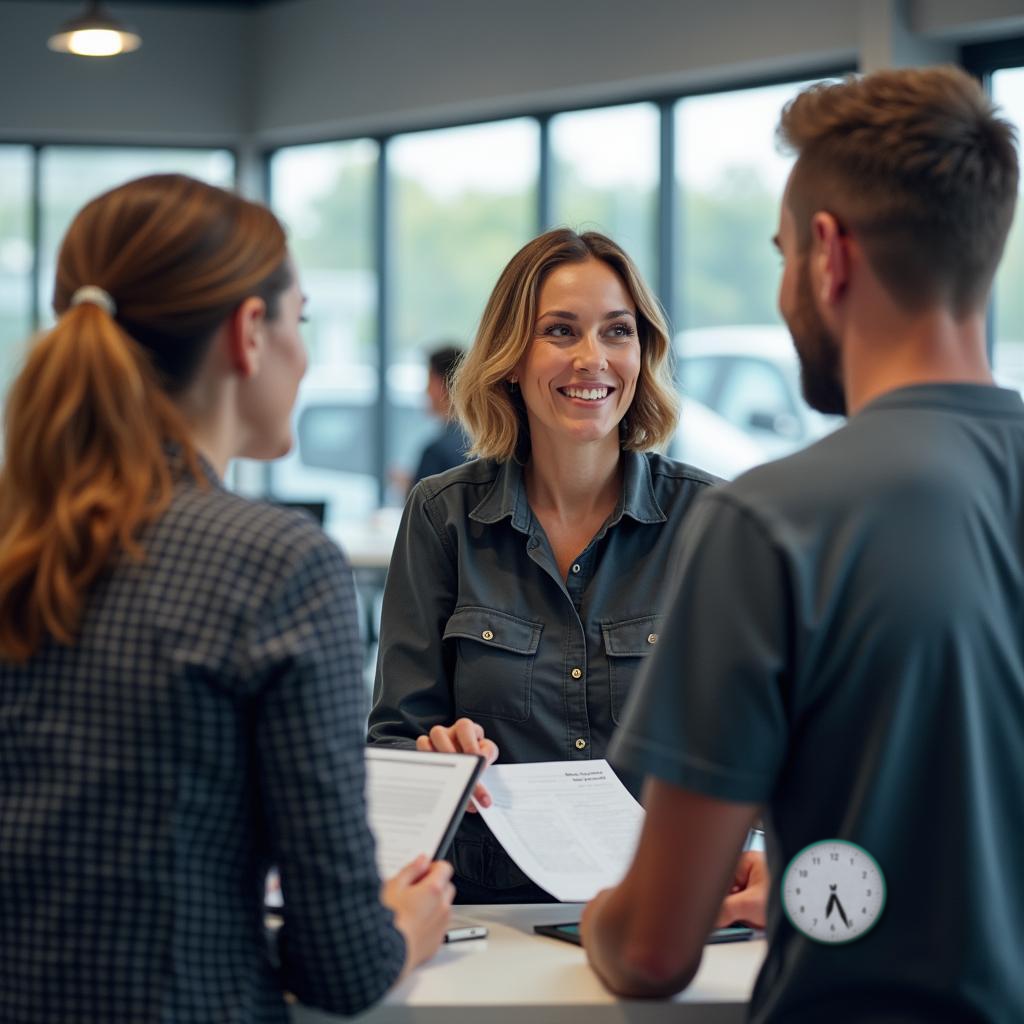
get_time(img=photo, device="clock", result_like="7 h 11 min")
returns 6 h 26 min
